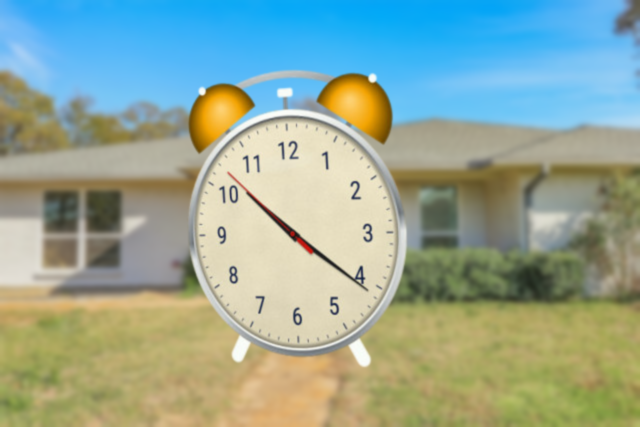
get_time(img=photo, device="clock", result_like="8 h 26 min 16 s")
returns 10 h 20 min 52 s
